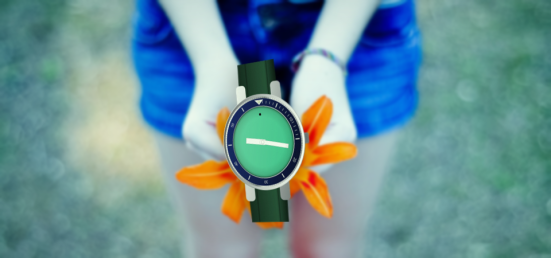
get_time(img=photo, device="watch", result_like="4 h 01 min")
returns 9 h 17 min
